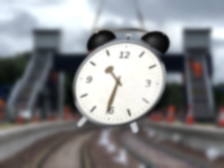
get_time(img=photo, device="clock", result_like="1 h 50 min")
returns 10 h 31 min
